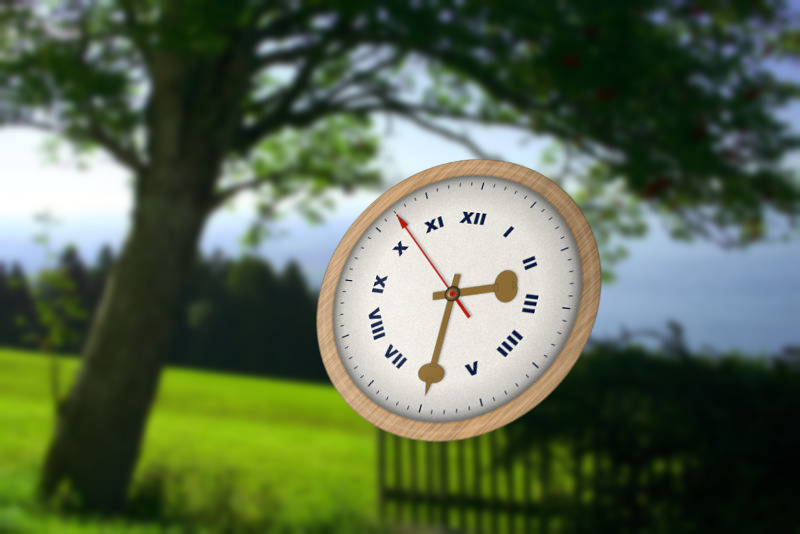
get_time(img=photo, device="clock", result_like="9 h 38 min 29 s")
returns 2 h 29 min 52 s
